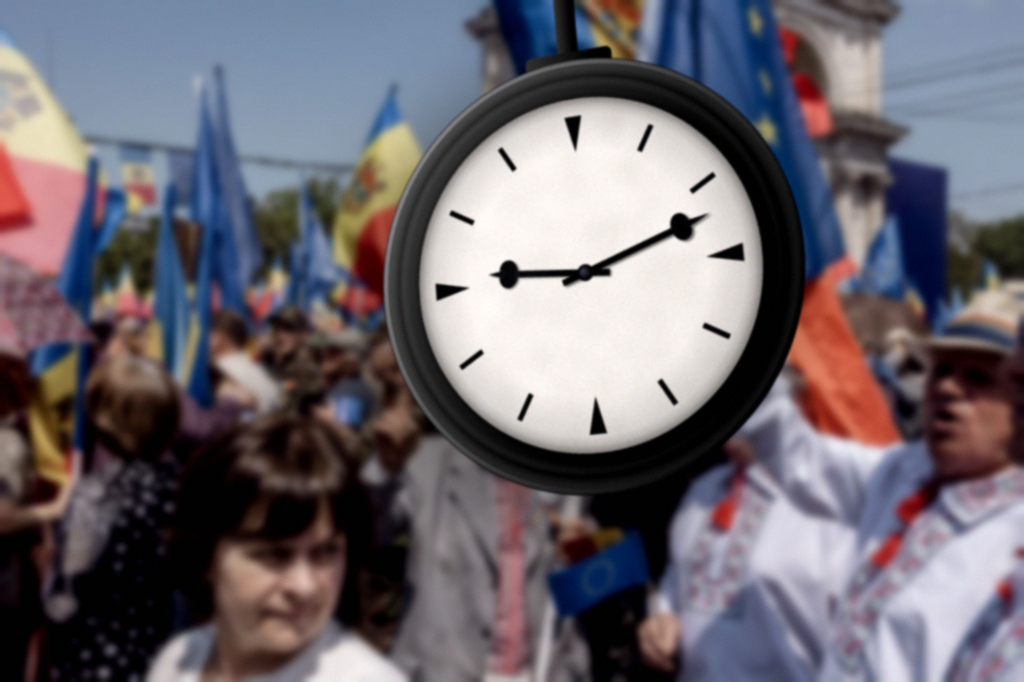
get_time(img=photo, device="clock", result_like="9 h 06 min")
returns 9 h 12 min
